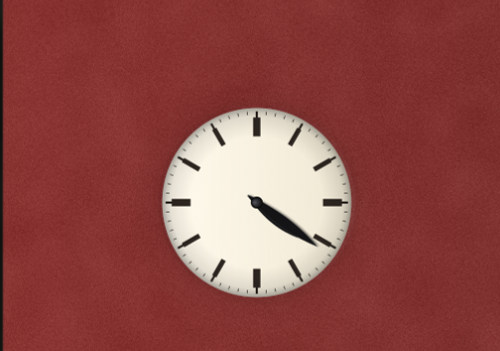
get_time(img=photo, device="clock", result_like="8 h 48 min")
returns 4 h 21 min
